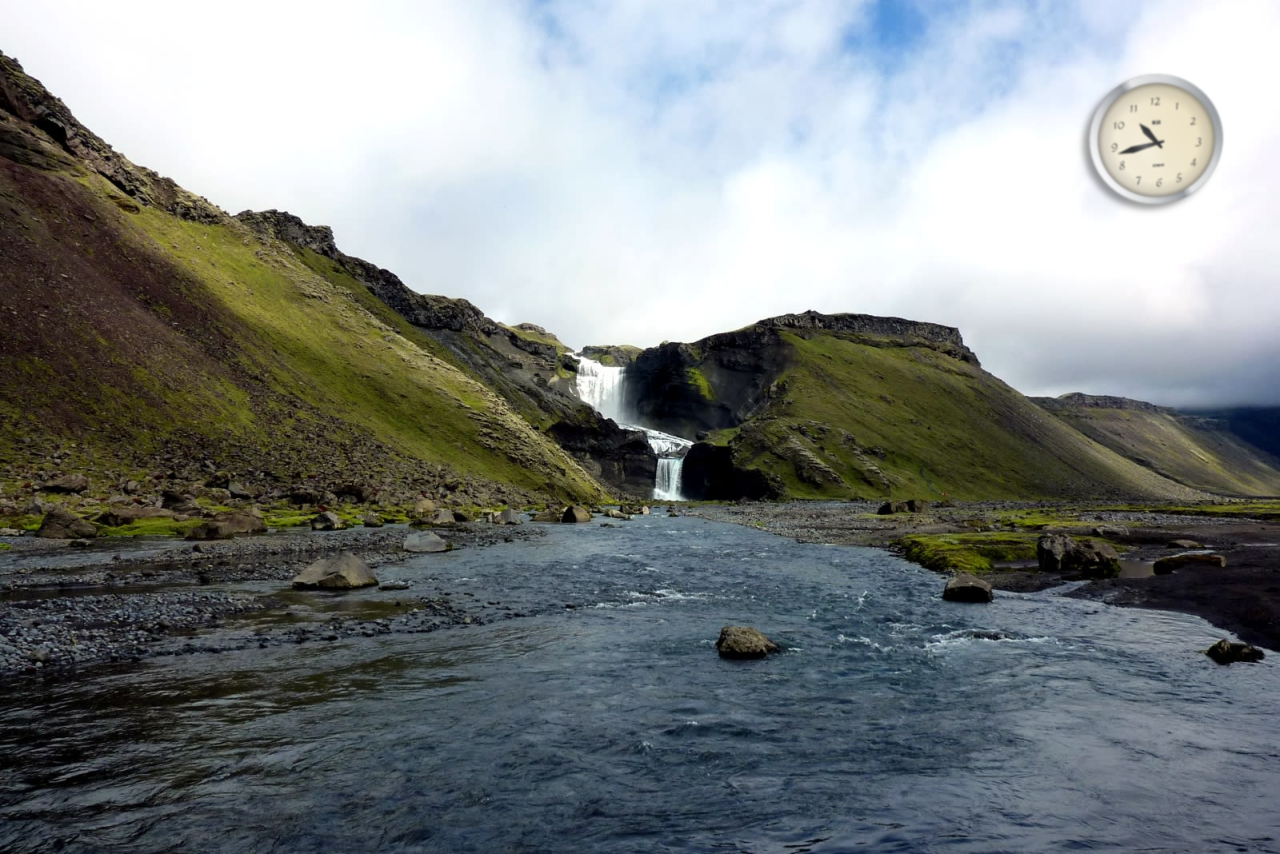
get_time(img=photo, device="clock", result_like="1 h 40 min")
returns 10 h 43 min
